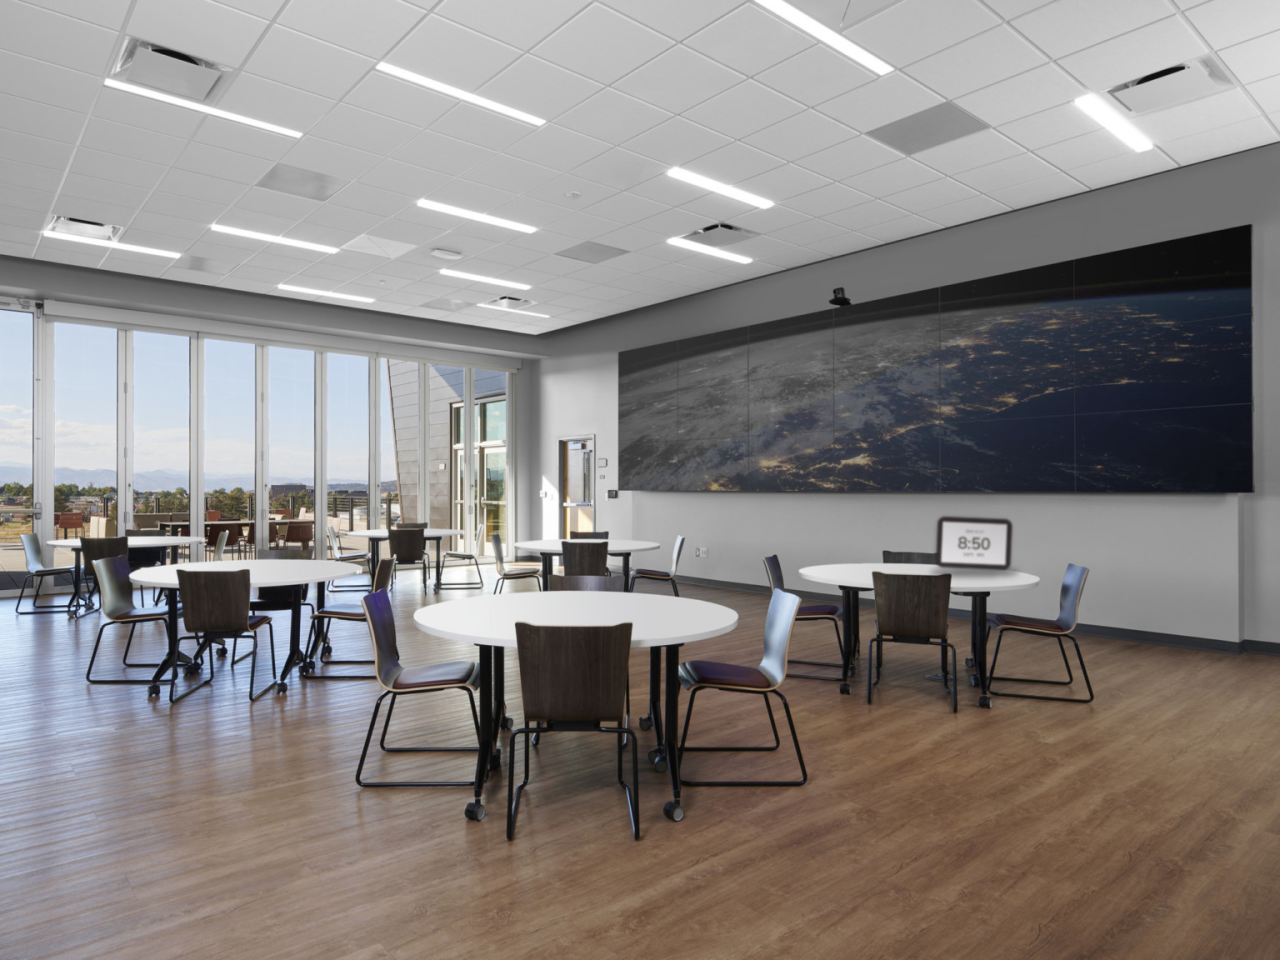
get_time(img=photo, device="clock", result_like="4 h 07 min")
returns 8 h 50 min
